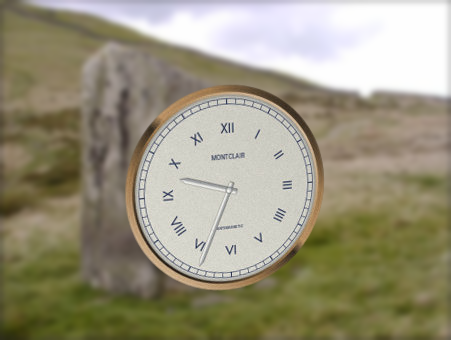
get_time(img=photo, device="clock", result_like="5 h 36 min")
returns 9 h 34 min
